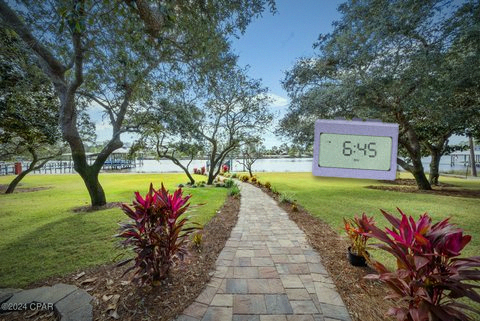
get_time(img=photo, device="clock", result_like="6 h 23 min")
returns 6 h 45 min
